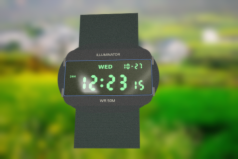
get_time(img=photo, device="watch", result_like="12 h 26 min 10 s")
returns 12 h 23 min 15 s
